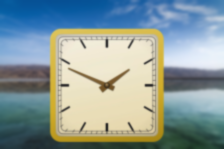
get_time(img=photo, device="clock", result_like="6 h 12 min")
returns 1 h 49 min
